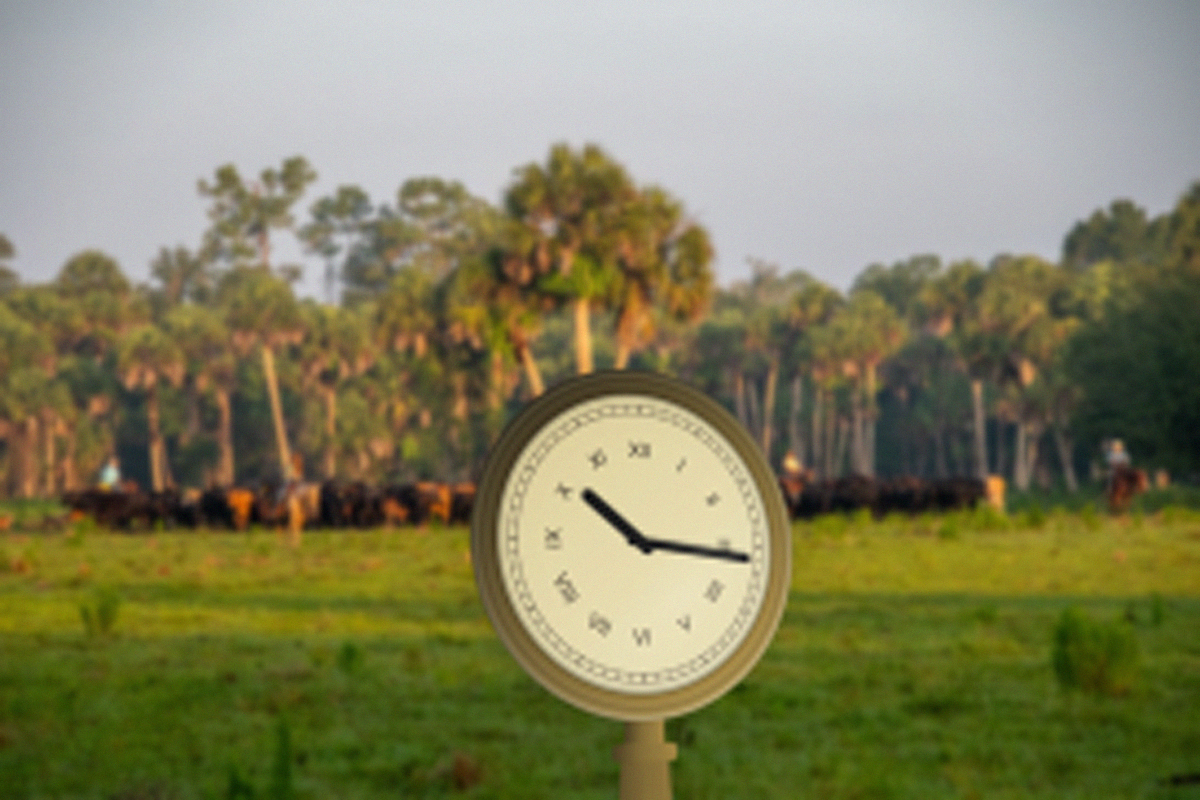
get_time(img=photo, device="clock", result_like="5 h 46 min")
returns 10 h 16 min
